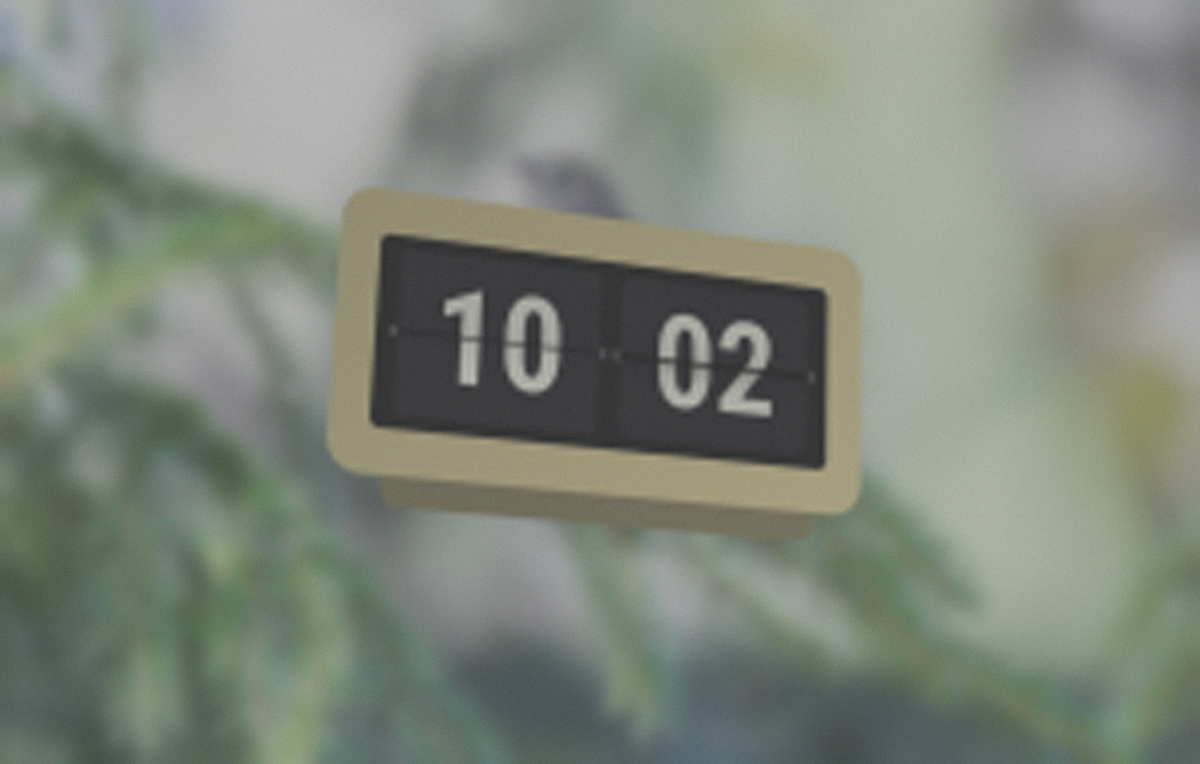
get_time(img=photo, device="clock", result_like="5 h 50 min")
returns 10 h 02 min
